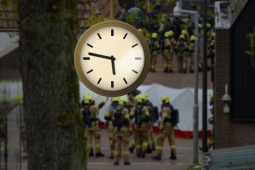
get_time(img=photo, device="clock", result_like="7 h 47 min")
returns 5 h 47 min
